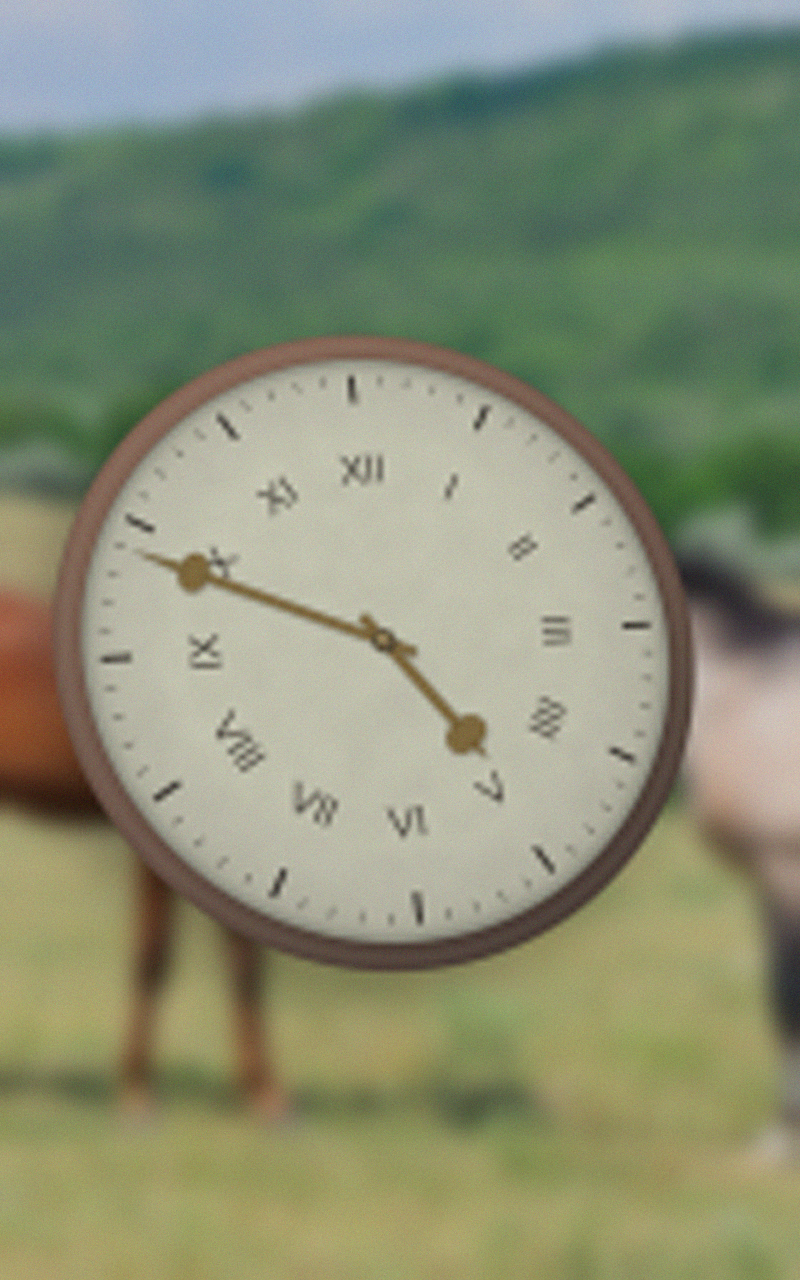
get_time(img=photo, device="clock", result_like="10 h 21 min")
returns 4 h 49 min
